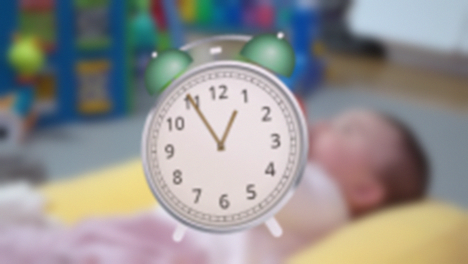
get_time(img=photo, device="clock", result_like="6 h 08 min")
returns 12 h 55 min
